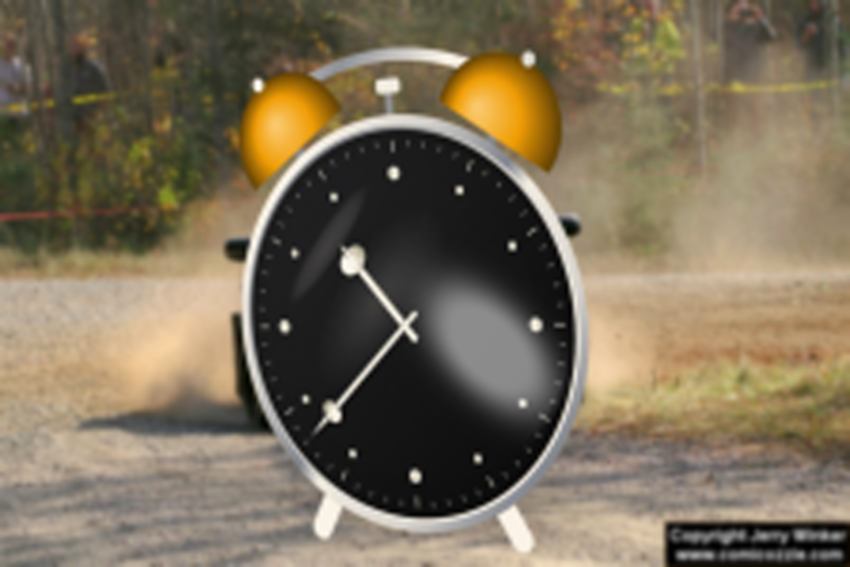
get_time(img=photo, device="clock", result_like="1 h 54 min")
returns 10 h 38 min
